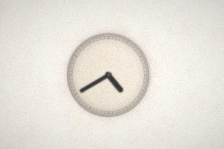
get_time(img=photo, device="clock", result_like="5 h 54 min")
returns 4 h 40 min
